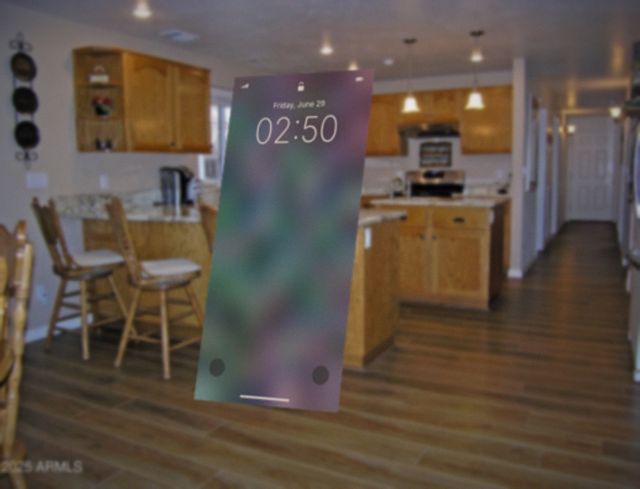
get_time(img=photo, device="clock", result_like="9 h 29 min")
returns 2 h 50 min
